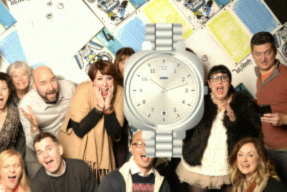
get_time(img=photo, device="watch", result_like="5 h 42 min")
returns 10 h 12 min
